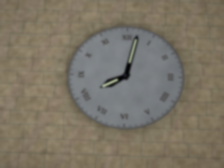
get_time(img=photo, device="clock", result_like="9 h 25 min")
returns 8 h 02 min
